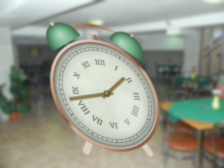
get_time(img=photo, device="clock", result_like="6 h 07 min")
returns 1 h 43 min
